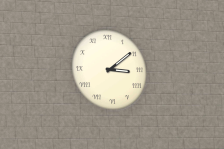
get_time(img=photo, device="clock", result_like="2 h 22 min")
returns 3 h 09 min
